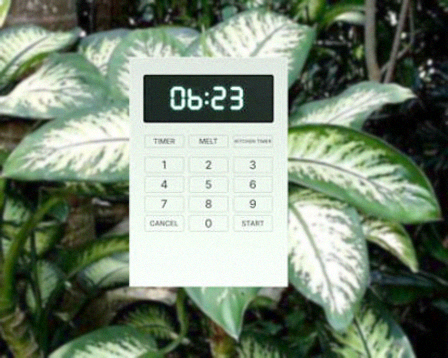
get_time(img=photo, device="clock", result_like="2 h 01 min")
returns 6 h 23 min
